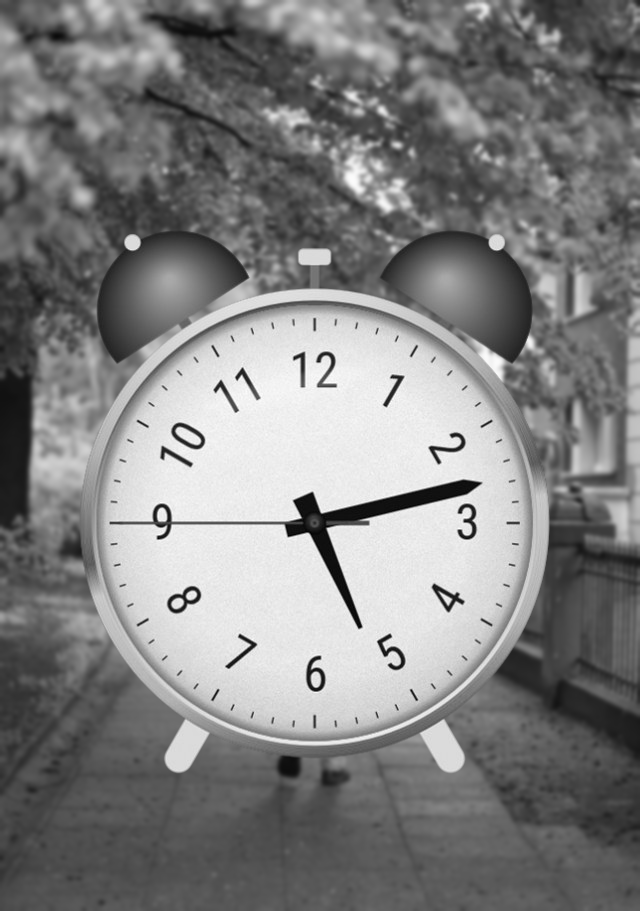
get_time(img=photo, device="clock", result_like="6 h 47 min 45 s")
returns 5 h 12 min 45 s
